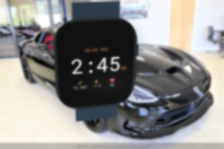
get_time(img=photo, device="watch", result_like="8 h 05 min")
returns 2 h 45 min
